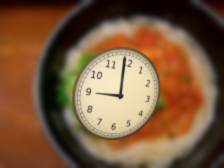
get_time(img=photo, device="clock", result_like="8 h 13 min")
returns 8 h 59 min
